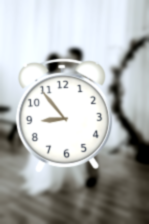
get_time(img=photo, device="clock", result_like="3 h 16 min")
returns 8 h 54 min
